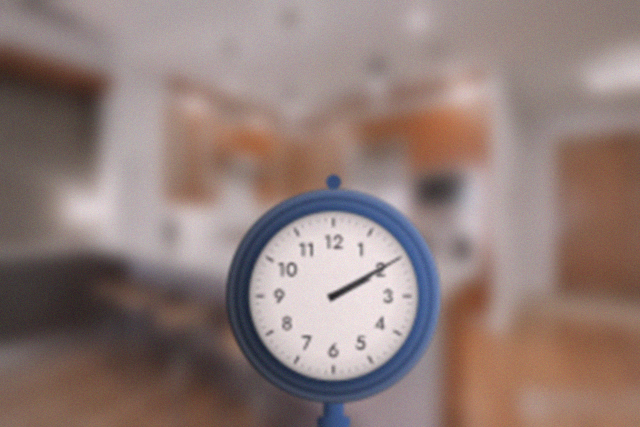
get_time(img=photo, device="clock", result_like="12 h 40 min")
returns 2 h 10 min
